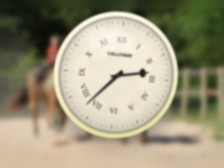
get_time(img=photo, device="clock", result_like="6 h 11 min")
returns 2 h 37 min
